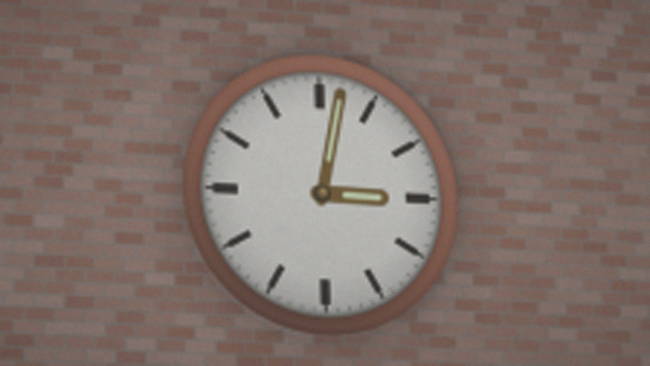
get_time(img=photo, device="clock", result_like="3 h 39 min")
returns 3 h 02 min
